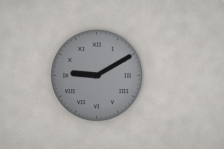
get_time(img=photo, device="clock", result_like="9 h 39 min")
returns 9 h 10 min
